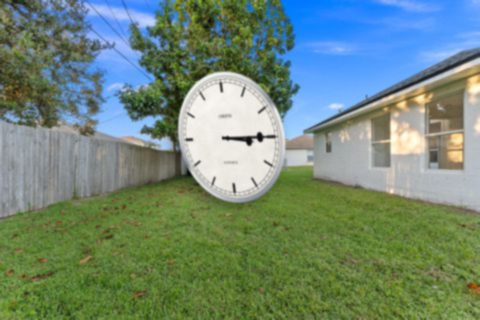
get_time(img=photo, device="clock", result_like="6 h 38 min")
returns 3 h 15 min
